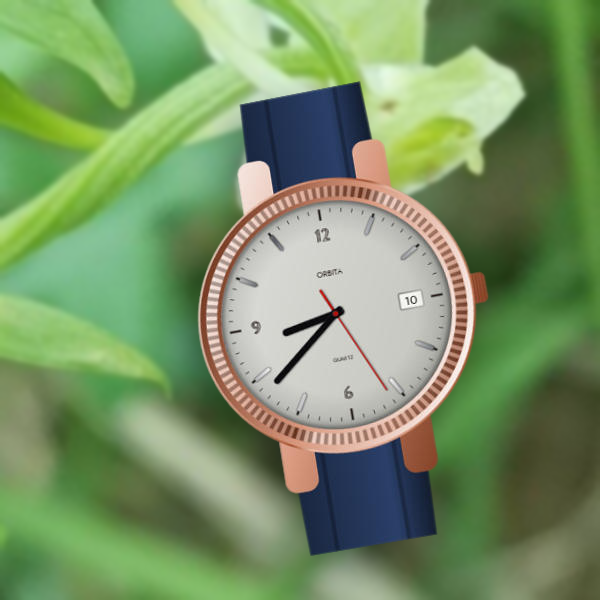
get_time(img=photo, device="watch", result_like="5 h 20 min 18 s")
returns 8 h 38 min 26 s
